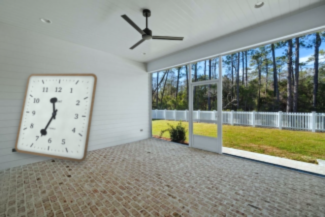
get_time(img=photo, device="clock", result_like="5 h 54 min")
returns 11 h 34 min
